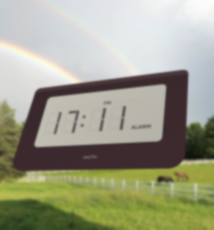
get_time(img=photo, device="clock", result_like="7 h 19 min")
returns 17 h 11 min
